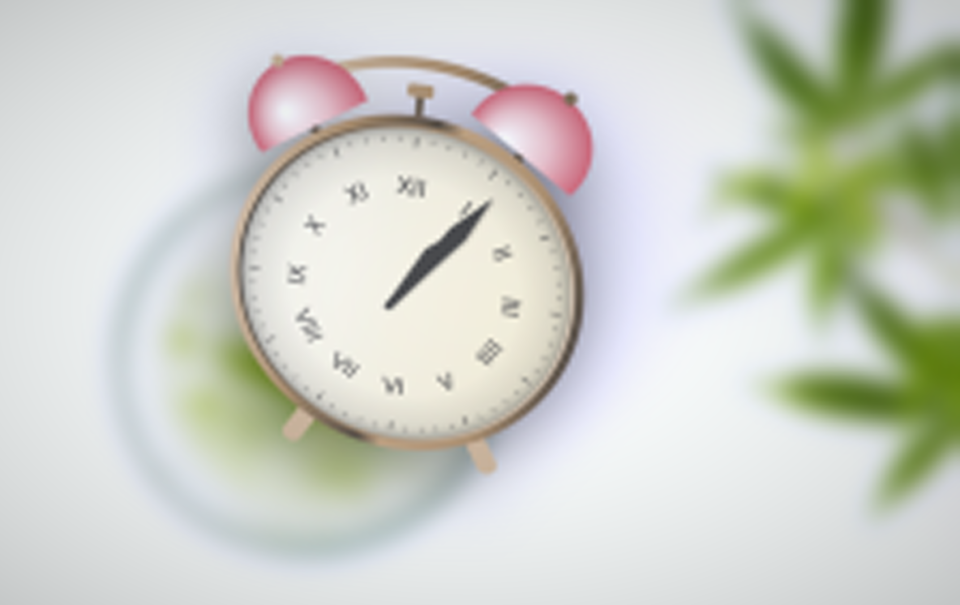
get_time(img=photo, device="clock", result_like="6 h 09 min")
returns 1 h 06 min
